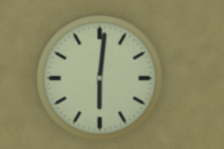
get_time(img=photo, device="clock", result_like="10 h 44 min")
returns 6 h 01 min
